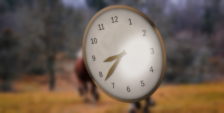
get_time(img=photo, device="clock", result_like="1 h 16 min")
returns 8 h 38 min
